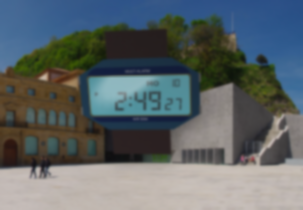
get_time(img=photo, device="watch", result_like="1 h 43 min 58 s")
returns 2 h 49 min 27 s
